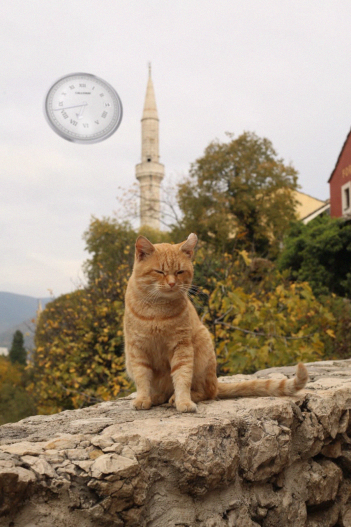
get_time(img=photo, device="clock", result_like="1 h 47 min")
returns 6 h 43 min
